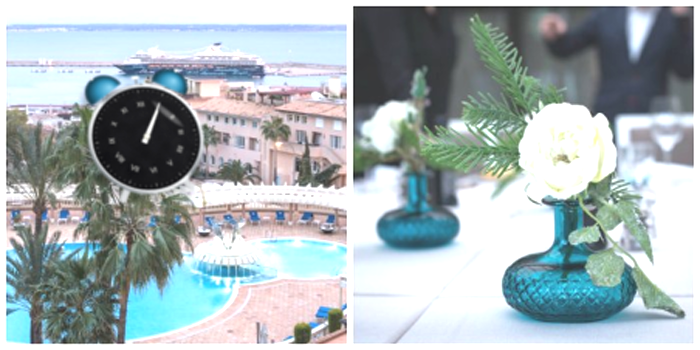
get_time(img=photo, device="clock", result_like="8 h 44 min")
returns 1 h 05 min
